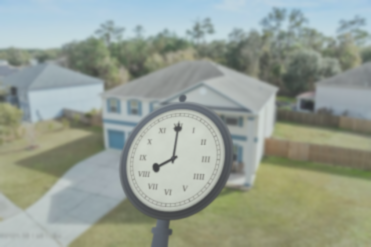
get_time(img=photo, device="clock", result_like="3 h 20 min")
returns 8 h 00 min
